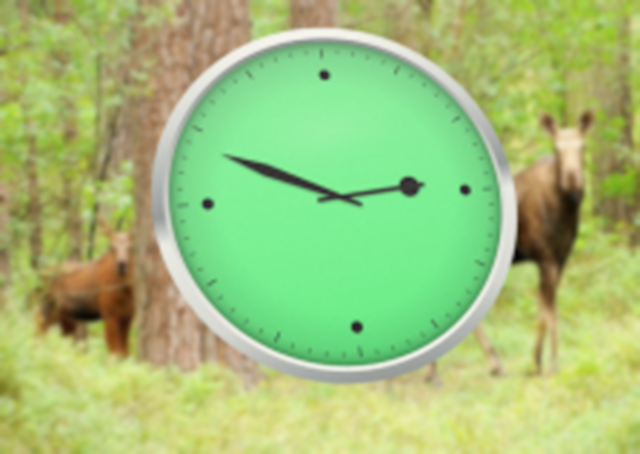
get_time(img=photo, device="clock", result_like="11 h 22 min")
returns 2 h 49 min
